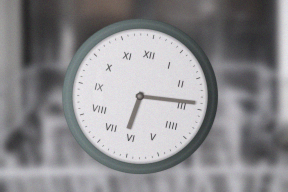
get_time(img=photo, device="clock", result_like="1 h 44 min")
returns 6 h 14 min
